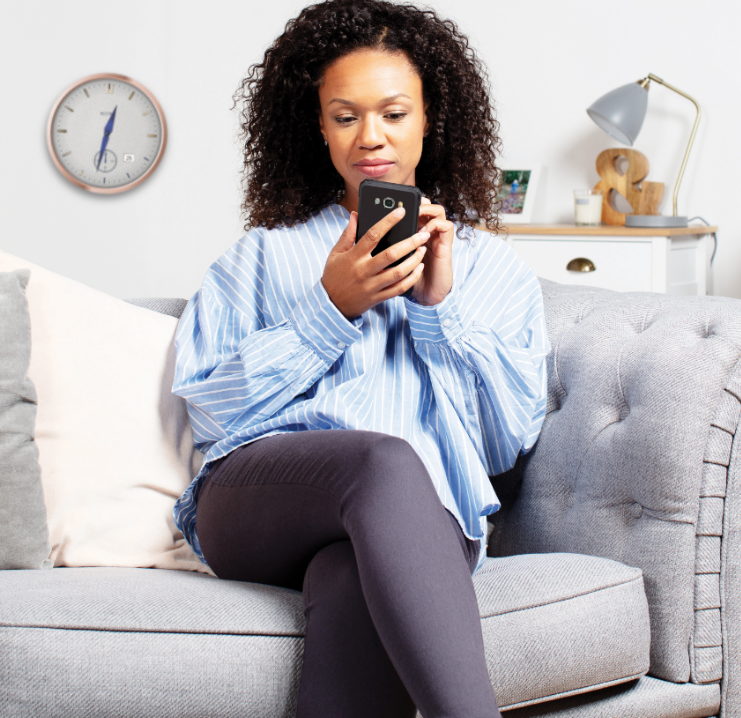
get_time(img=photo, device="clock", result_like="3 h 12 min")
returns 12 h 32 min
